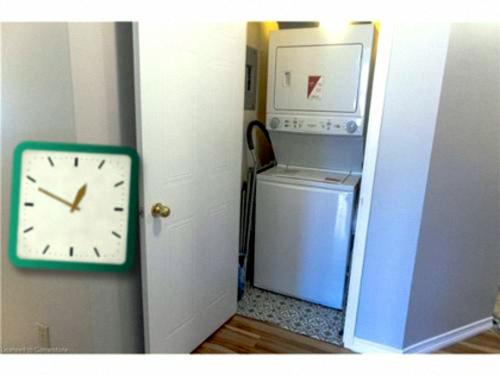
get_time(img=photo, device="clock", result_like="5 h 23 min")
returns 12 h 49 min
